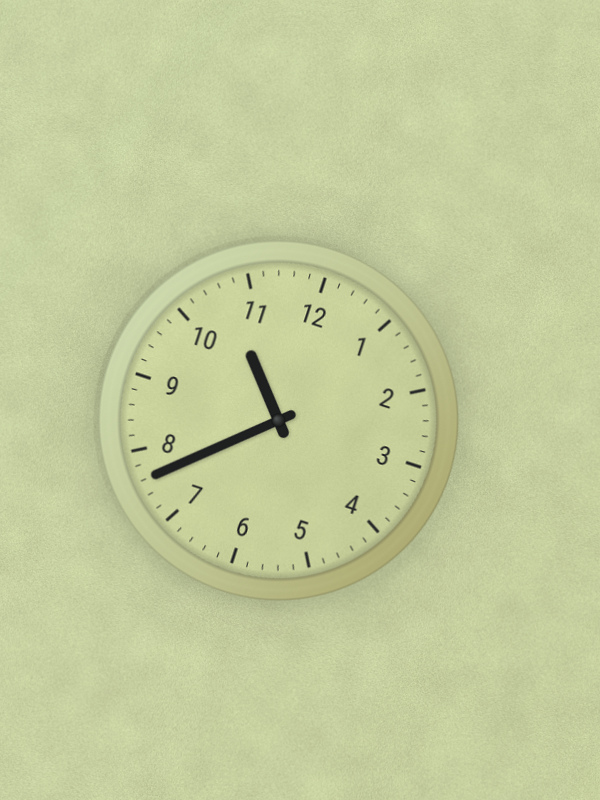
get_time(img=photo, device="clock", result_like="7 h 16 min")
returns 10 h 38 min
